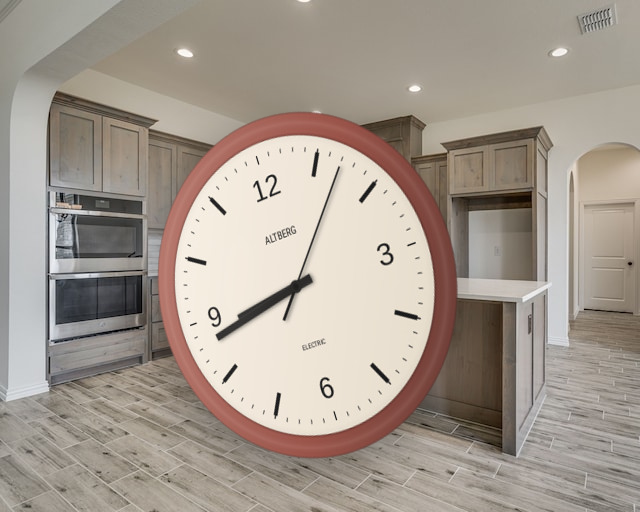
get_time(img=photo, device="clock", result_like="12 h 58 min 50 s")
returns 8 h 43 min 07 s
